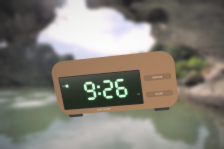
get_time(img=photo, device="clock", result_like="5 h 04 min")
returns 9 h 26 min
